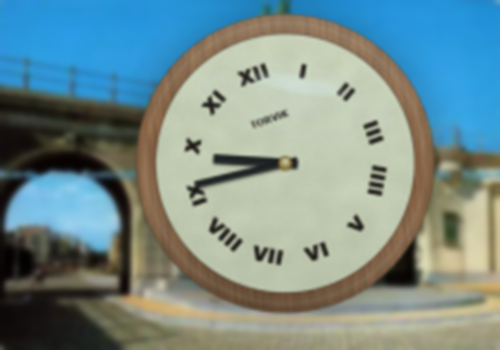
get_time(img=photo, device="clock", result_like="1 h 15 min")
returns 9 h 46 min
